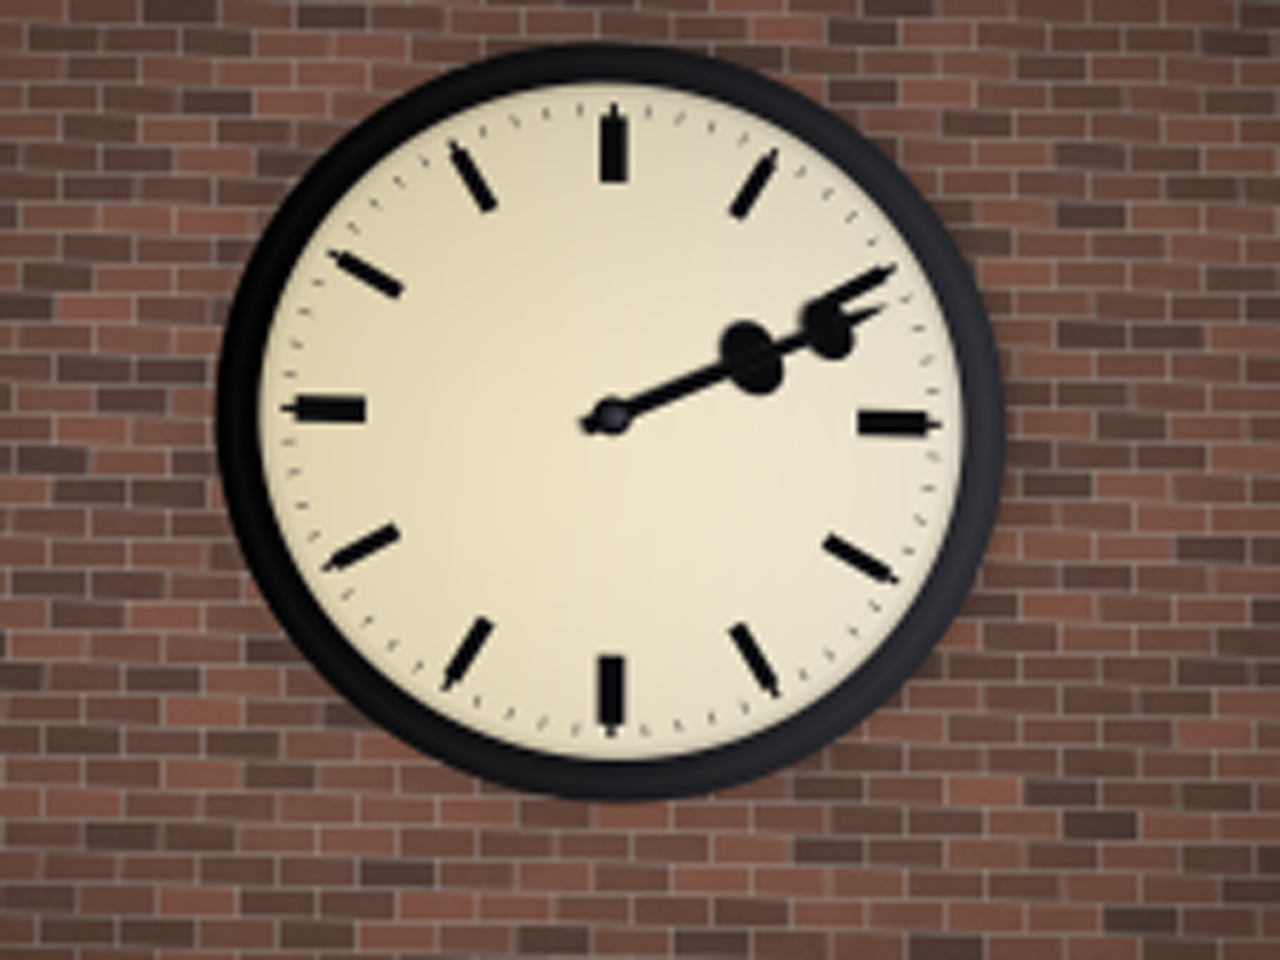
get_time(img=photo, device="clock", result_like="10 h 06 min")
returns 2 h 11 min
